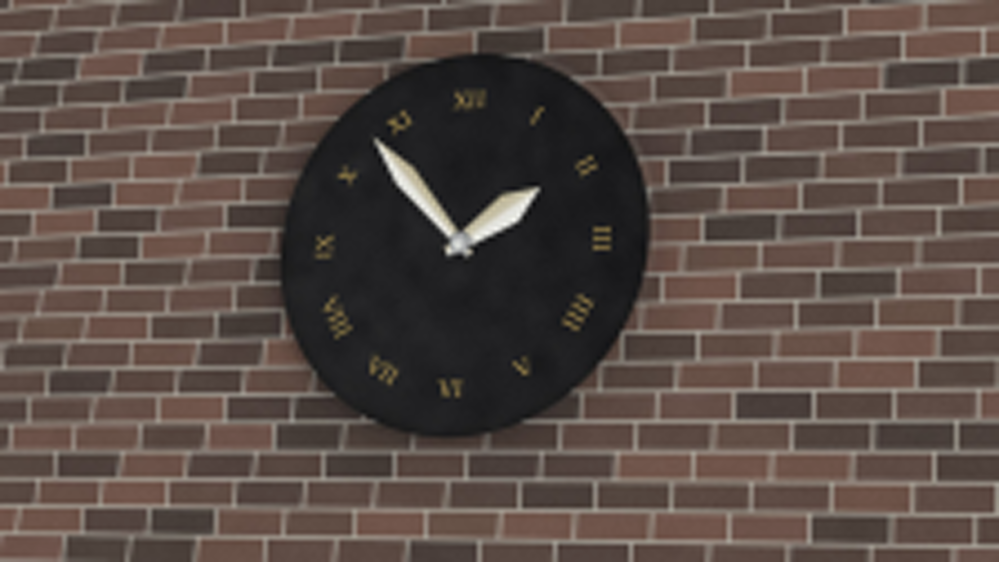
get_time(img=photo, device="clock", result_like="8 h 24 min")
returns 1 h 53 min
